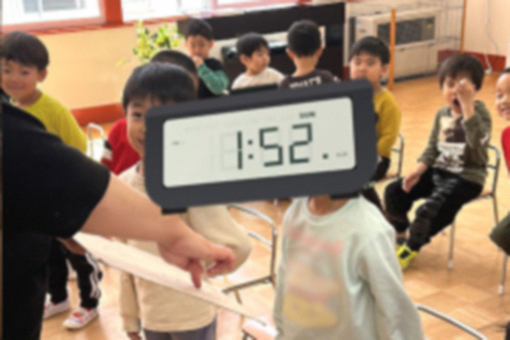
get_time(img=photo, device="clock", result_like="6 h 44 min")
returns 1 h 52 min
